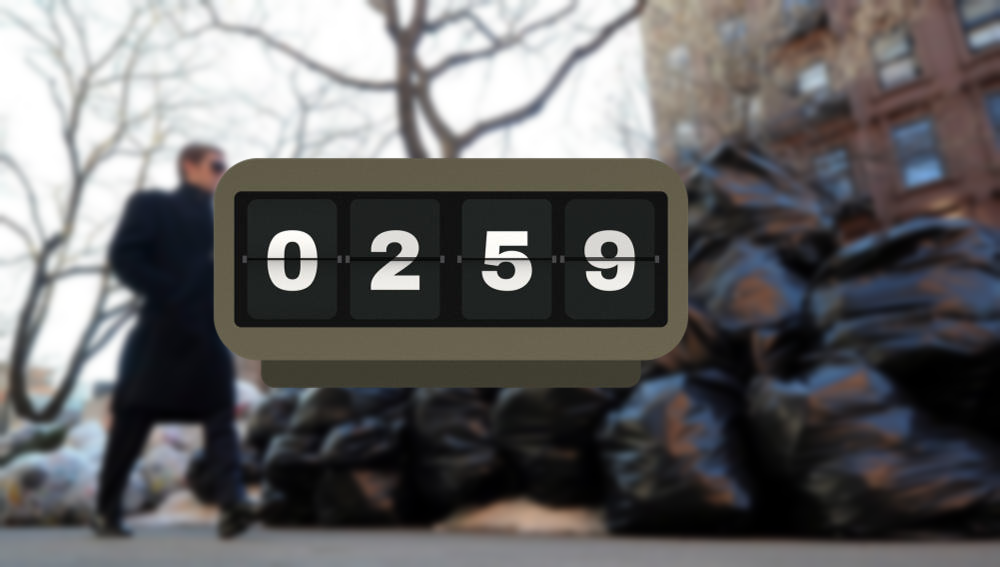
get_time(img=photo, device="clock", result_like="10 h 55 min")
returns 2 h 59 min
